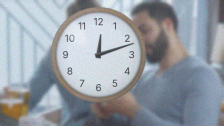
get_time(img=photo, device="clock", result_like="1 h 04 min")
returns 12 h 12 min
